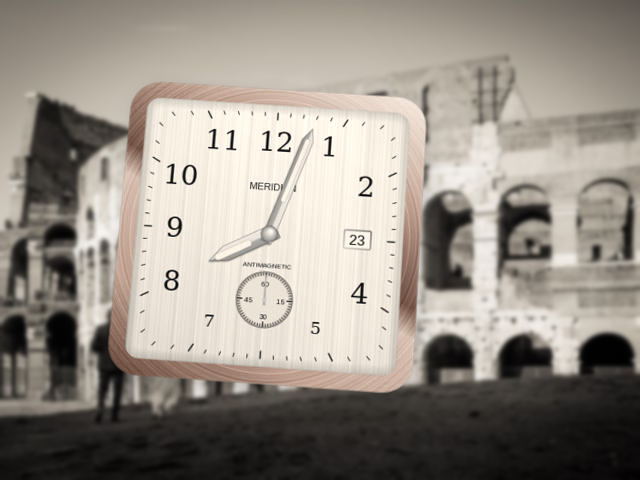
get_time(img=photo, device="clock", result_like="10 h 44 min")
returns 8 h 03 min
